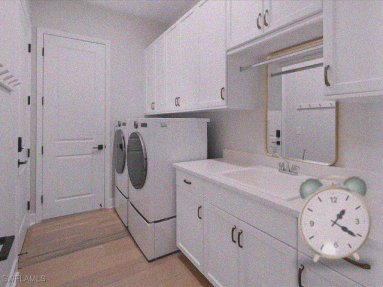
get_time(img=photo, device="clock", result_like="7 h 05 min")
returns 1 h 21 min
